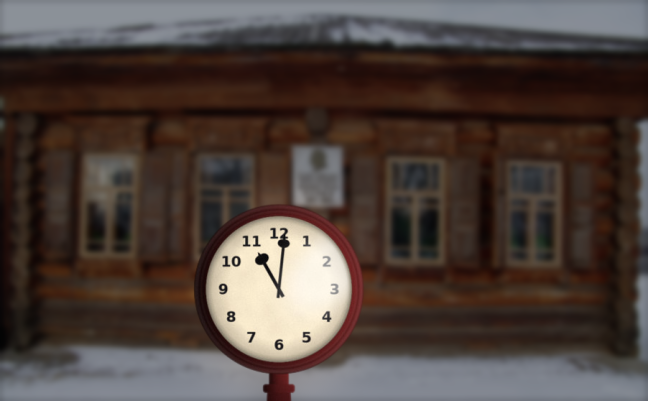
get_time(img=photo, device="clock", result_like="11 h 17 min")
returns 11 h 01 min
